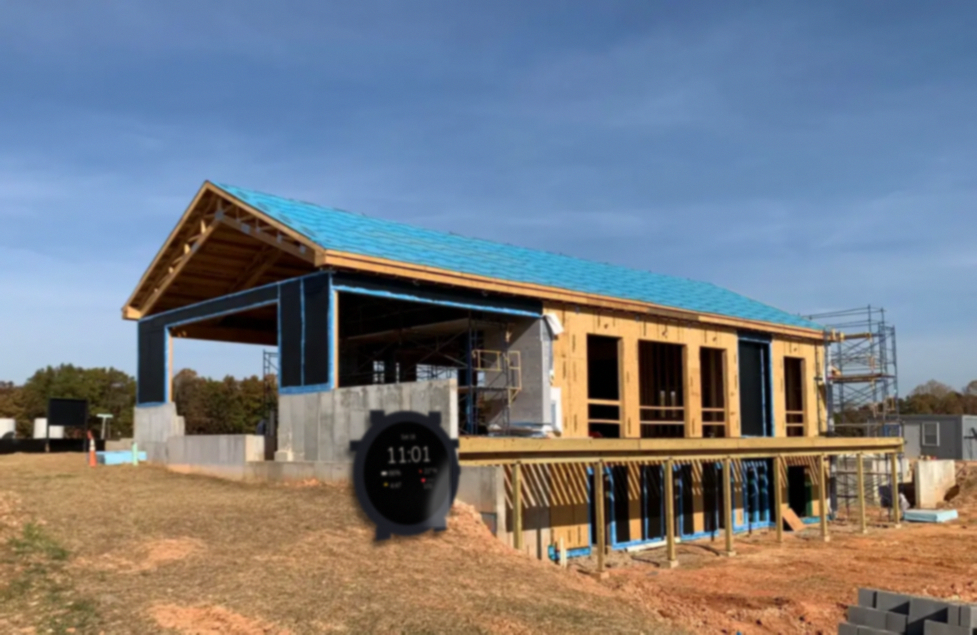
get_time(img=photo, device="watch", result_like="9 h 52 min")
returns 11 h 01 min
